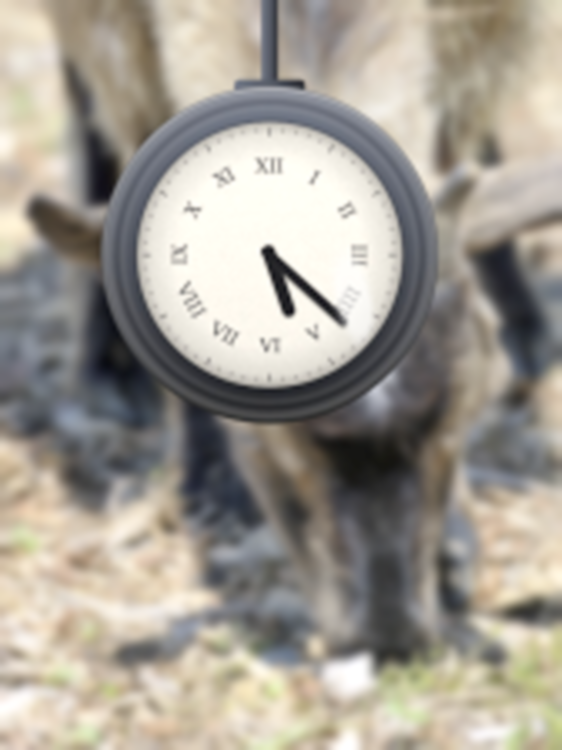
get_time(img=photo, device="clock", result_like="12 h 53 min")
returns 5 h 22 min
